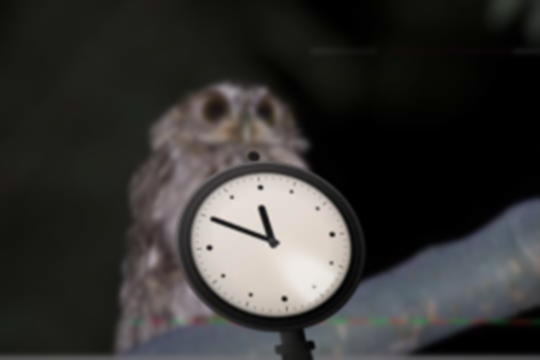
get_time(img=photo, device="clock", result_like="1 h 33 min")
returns 11 h 50 min
